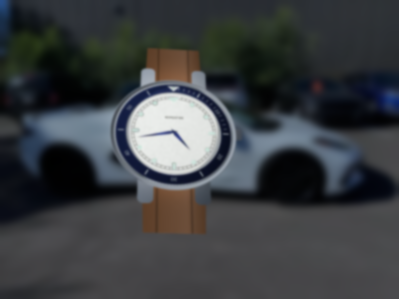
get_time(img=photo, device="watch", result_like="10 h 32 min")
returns 4 h 43 min
